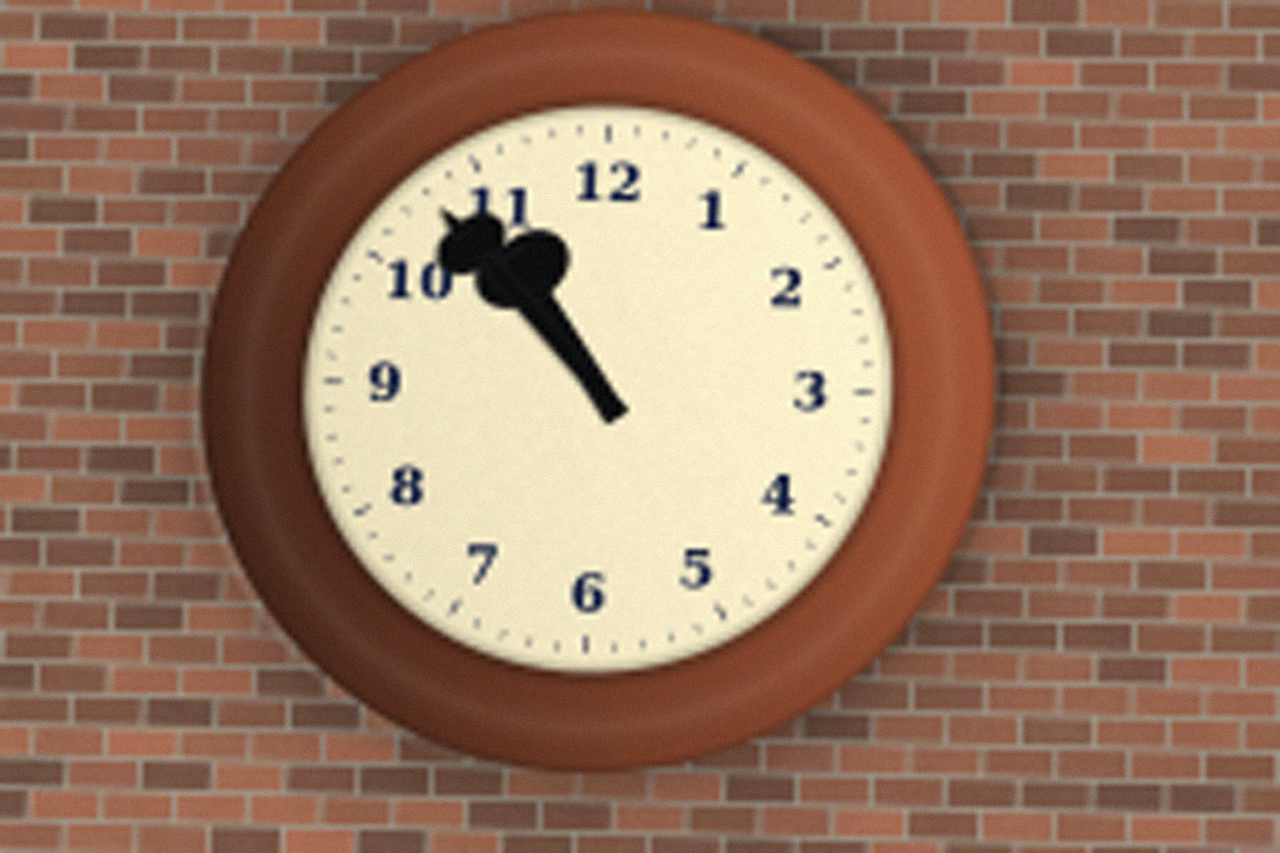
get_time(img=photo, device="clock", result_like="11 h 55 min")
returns 10 h 53 min
